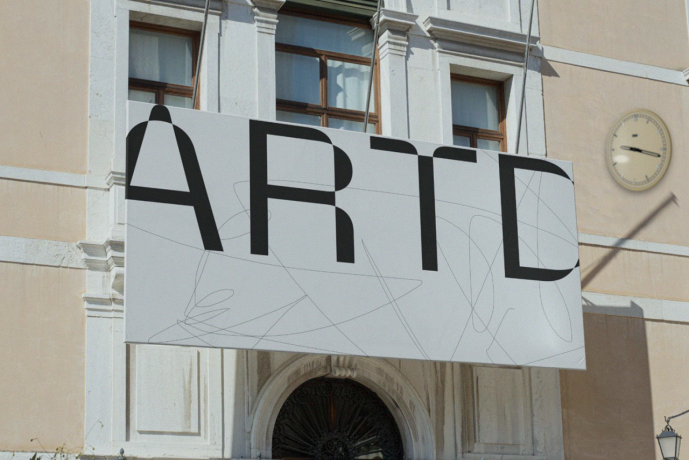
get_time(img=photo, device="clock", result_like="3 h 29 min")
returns 9 h 17 min
